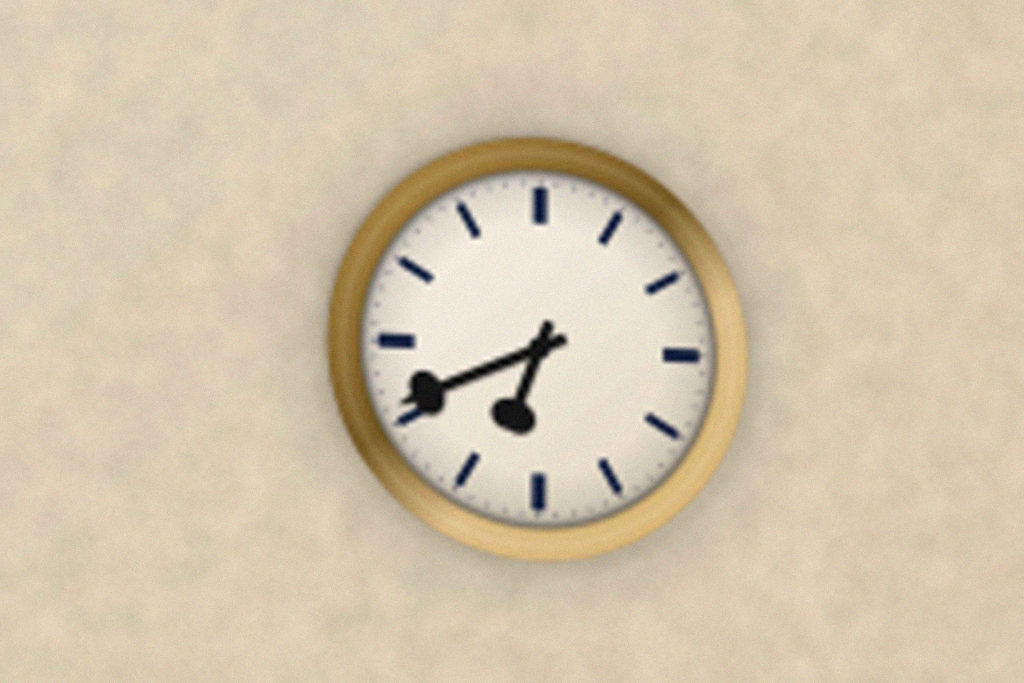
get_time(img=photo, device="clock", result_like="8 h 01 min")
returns 6 h 41 min
